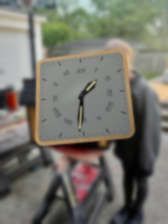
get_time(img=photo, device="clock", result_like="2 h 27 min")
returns 1 h 31 min
